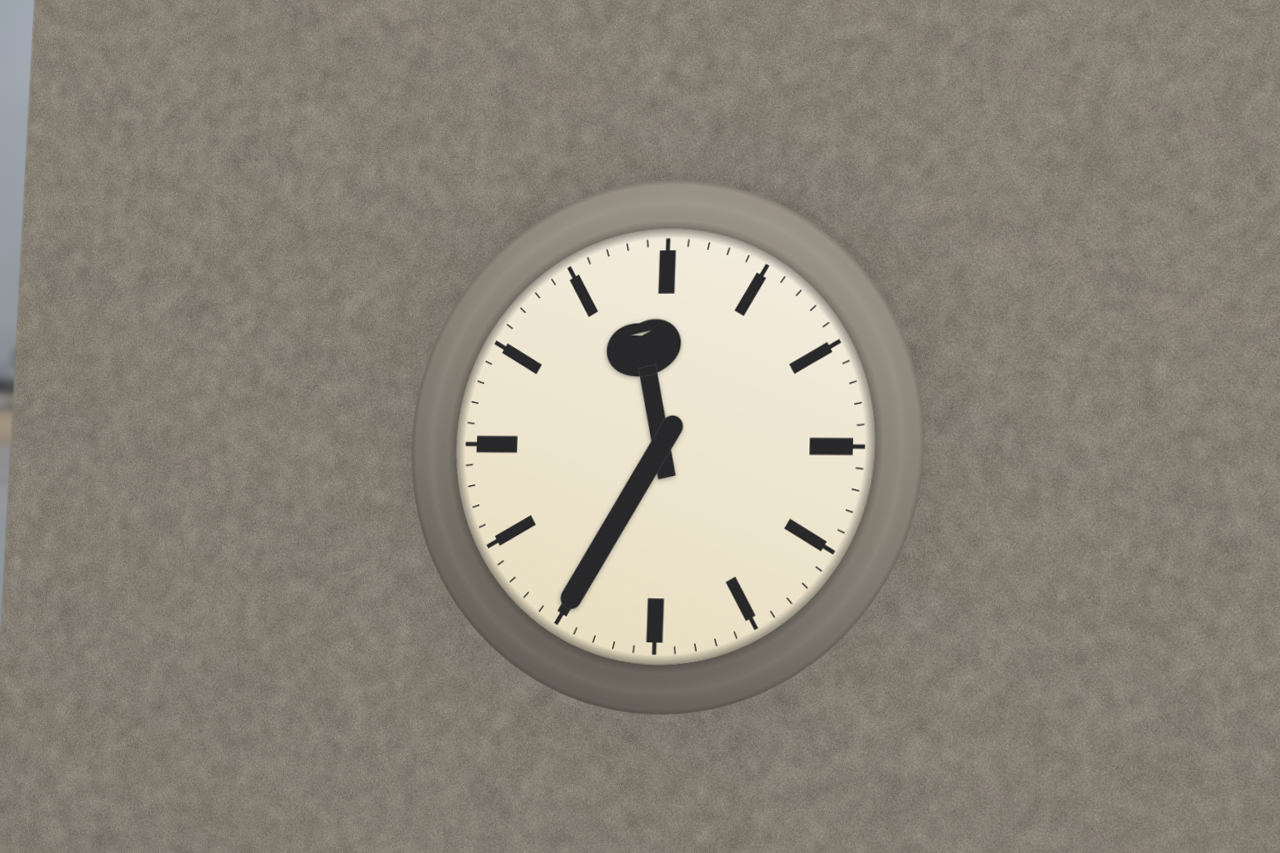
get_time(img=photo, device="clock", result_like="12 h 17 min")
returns 11 h 35 min
